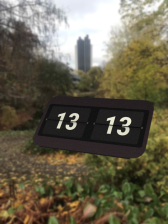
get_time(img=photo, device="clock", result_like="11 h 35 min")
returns 13 h 13 min
